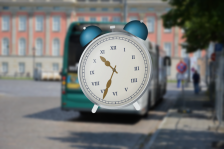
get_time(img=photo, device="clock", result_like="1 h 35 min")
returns 10 h 34 min
